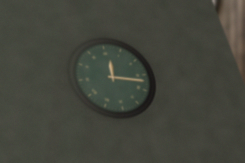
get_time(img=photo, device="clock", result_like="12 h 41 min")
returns 12 h 17 min
